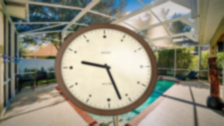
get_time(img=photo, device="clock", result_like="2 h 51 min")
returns 9 h 27 min
